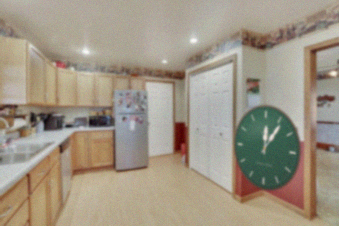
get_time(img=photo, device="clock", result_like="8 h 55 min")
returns 12 h 06 min
